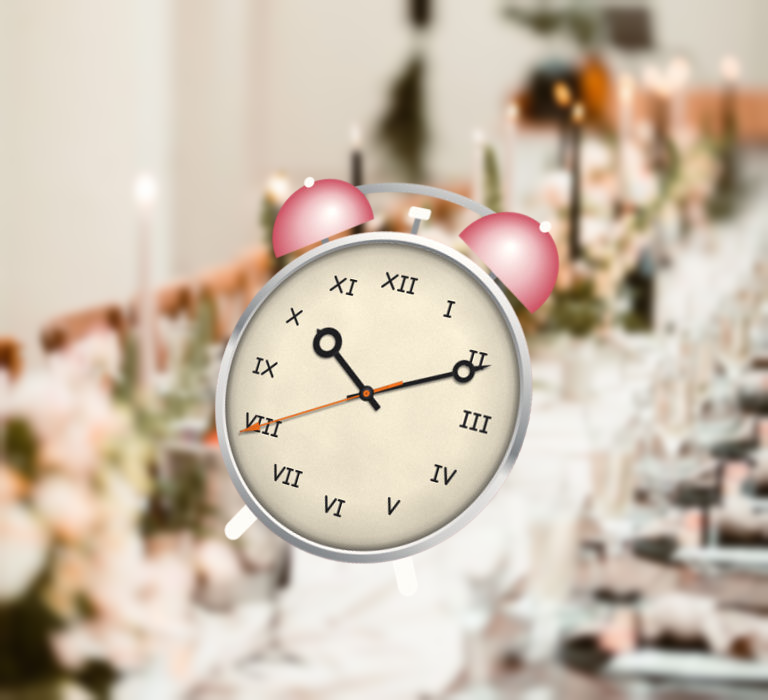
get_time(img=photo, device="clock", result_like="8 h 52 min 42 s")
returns 10 h 10 min 40 s
